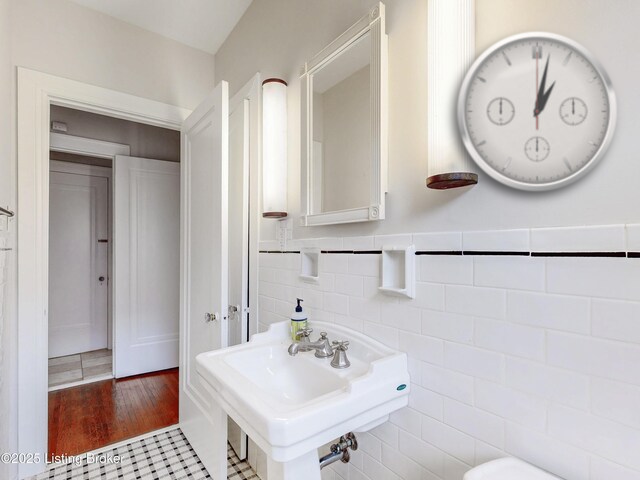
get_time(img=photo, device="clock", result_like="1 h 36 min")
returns 1 h 02 min
